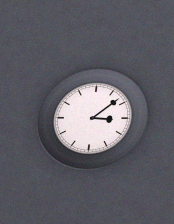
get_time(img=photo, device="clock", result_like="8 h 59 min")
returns 3 h 08 min
